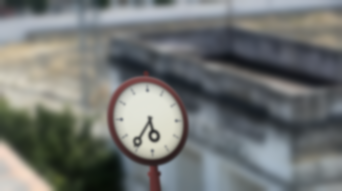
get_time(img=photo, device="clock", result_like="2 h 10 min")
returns 5 h 36 min
